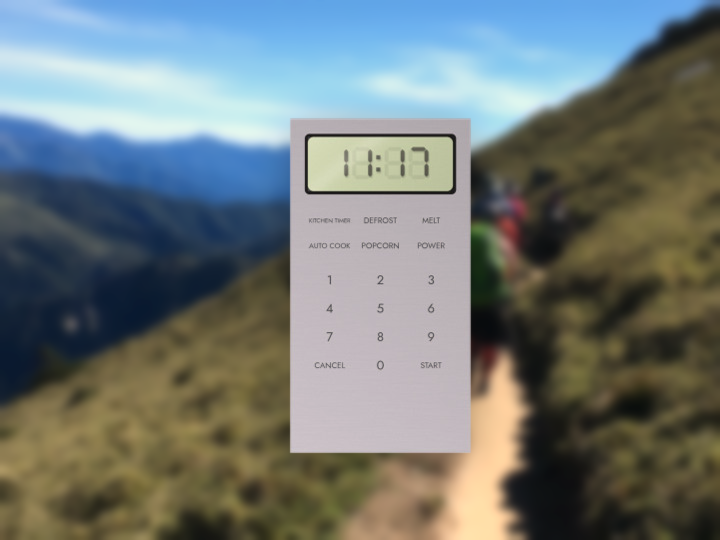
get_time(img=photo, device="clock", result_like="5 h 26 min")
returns 11 h 17 min
